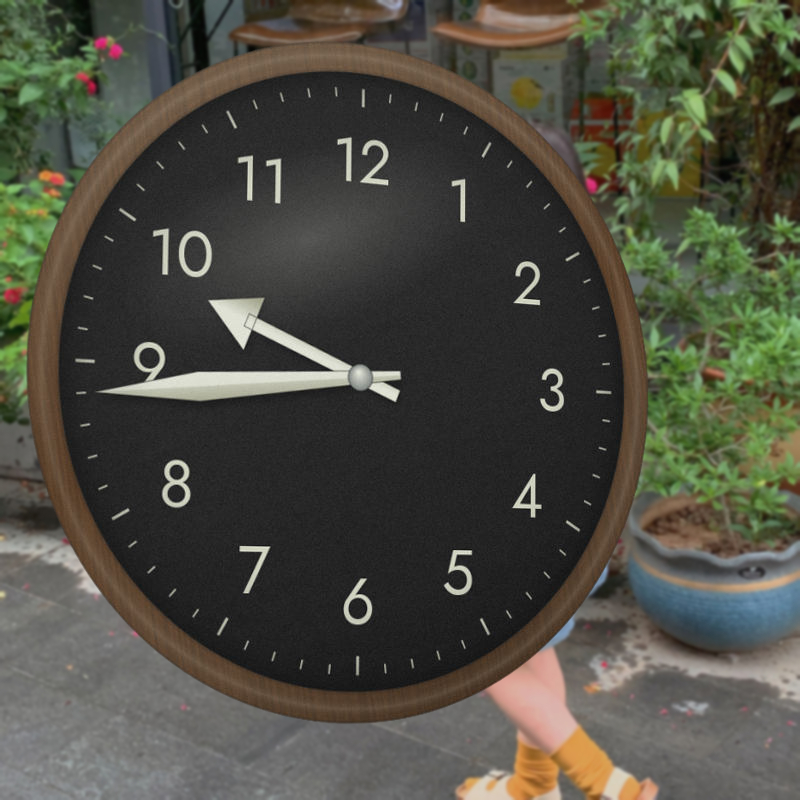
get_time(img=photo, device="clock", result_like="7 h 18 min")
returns 9 h 44 min
